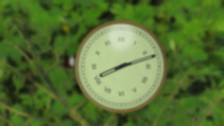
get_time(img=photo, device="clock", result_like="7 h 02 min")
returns 8 h 12 min
